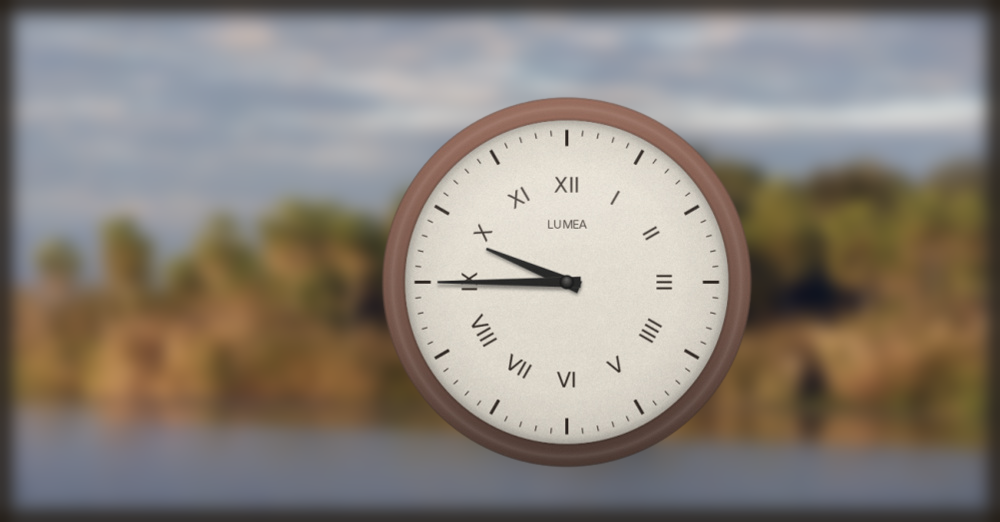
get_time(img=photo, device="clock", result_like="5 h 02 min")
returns 9 h 45 min
